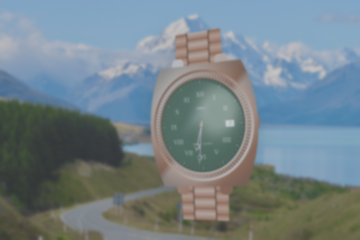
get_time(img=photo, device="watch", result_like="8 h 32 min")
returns 6 h 31 min
